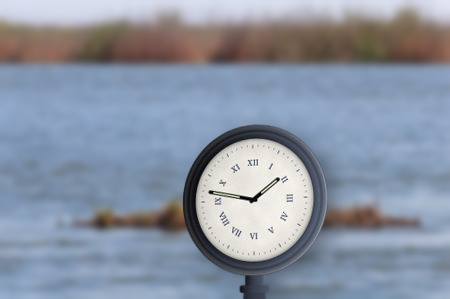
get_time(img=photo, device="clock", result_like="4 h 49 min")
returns 1 h 47 min
